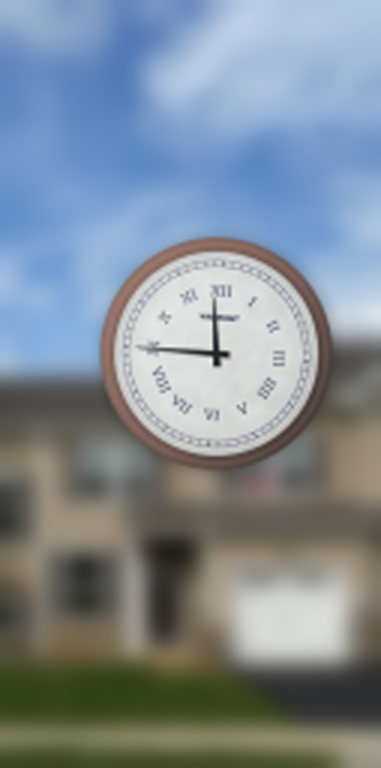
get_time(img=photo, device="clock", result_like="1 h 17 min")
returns 11 h 45 min
